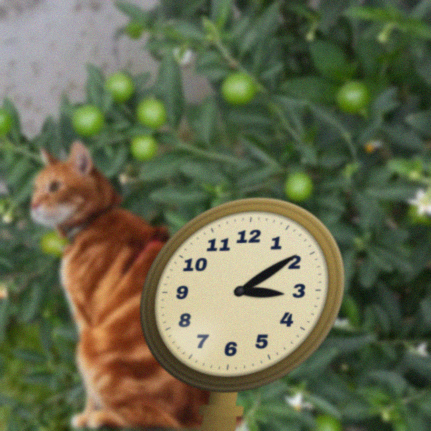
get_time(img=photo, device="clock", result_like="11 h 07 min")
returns 3 h 09 min
